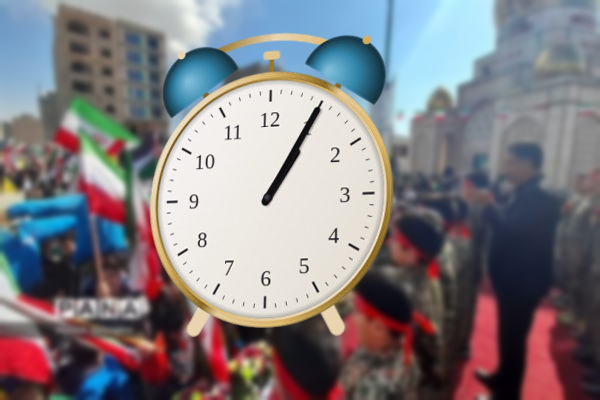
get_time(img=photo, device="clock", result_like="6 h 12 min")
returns 1 h 05 min
